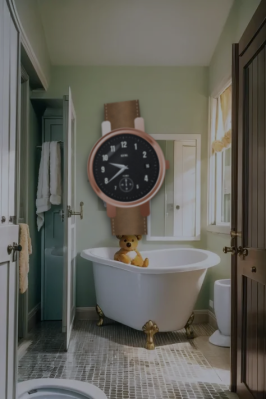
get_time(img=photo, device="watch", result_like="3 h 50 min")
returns 9 h 39 min
